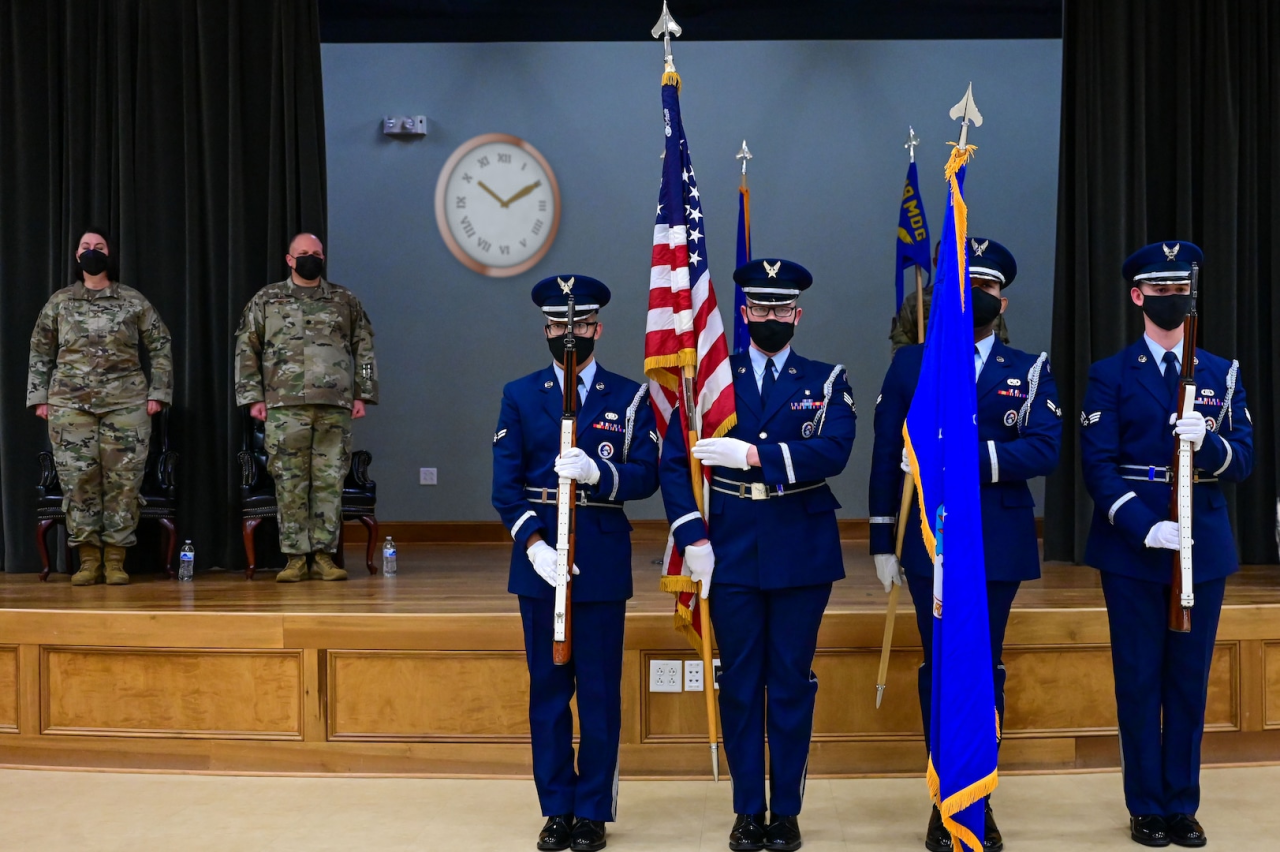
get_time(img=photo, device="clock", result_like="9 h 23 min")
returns 10 h 10 min
